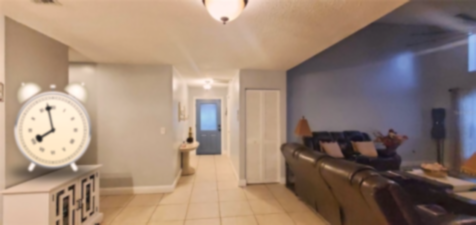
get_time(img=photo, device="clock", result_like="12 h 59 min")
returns 7 h 58 min
